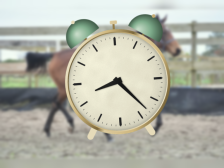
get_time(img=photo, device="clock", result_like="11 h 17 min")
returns 8 h 23 min
